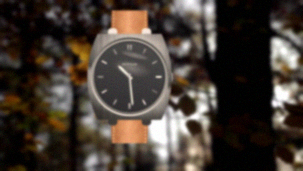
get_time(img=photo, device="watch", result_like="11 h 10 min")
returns 10 h 29 min
